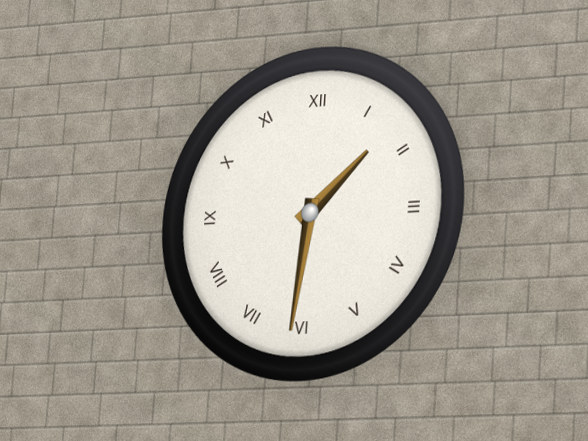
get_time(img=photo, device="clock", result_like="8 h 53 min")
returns 1 h 31 min
